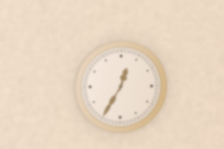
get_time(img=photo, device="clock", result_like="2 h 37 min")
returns 12 h 35 min
